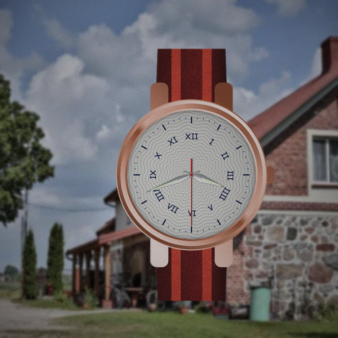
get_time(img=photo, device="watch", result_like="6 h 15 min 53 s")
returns 3 h 41 min 30 s
